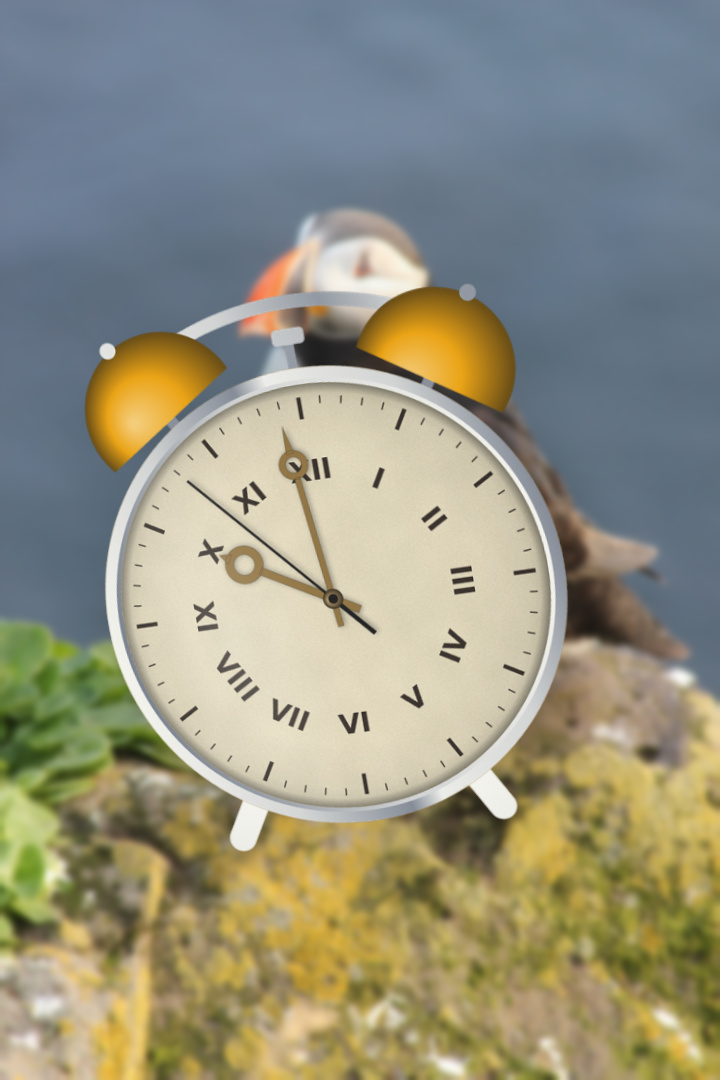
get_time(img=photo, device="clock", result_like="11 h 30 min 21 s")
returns 9 h 58 min 53 s
